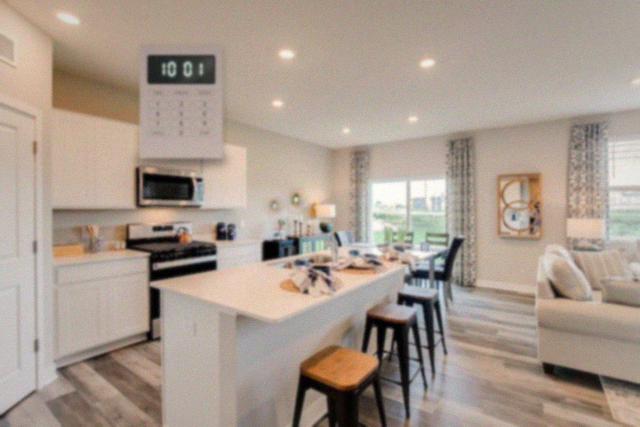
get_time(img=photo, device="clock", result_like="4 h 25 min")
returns 10 h 01 min
